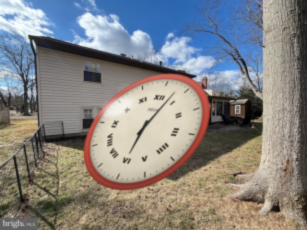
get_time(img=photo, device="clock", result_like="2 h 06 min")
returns 6 h 03 min
